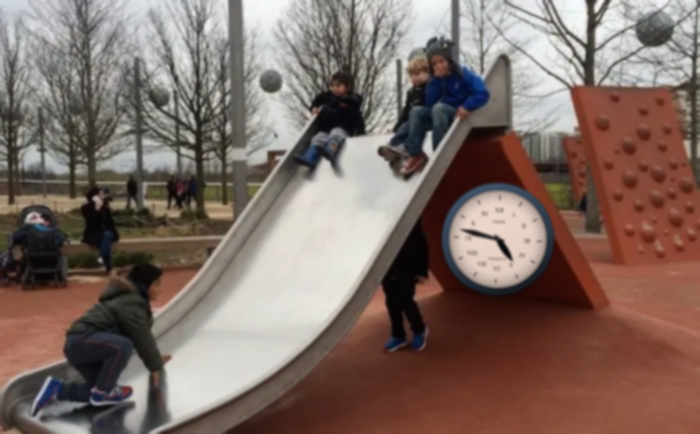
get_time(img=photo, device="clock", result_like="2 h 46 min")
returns 4 h 47 min
